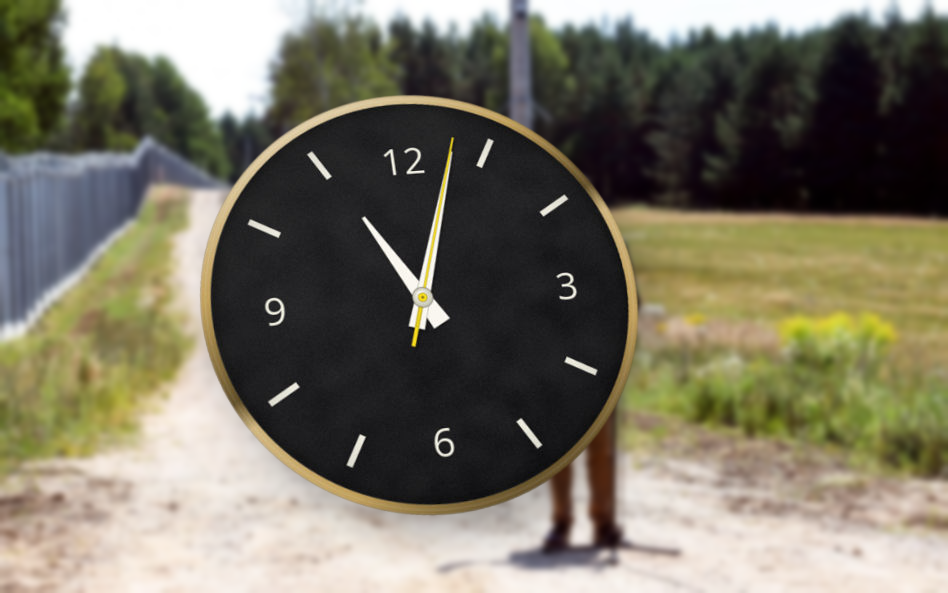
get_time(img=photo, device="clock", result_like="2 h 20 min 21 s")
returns 11 h 03 min 03 s
